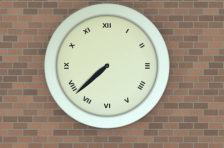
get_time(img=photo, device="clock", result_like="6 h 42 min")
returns 7 h 38 min
